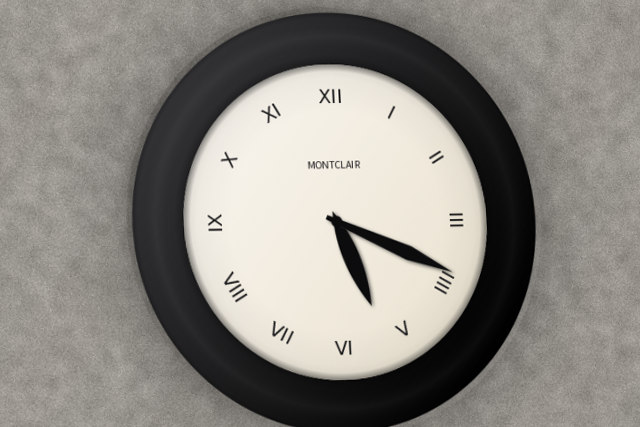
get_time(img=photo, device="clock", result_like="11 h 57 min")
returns 5 h 19 min
